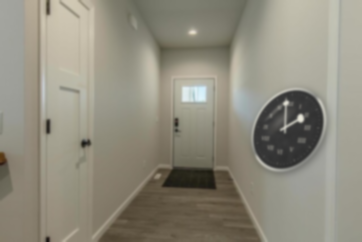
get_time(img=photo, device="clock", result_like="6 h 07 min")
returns 1 h 58 min
